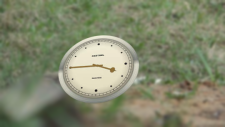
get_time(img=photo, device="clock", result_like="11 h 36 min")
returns 3 h 45 min
